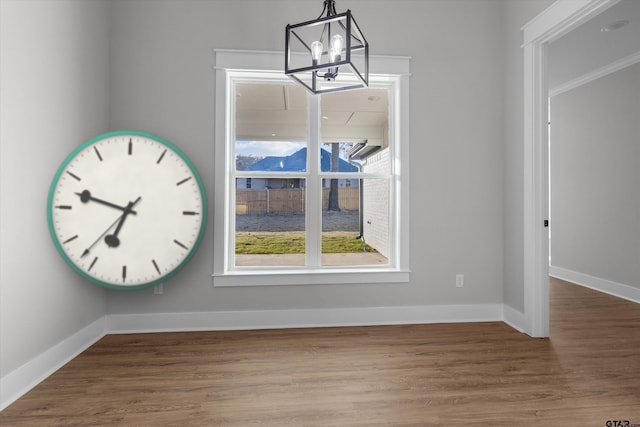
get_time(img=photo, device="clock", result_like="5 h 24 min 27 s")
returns 6 h 47 min 37 s
